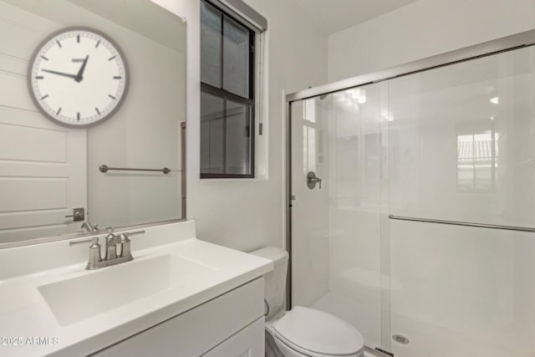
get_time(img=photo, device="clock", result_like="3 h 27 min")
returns 12 h 47 min
